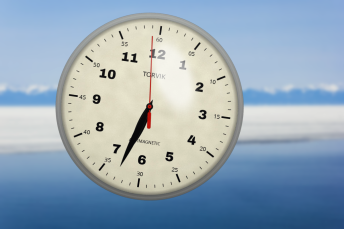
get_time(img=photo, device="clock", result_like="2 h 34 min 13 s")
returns 6 h 32 min 59 s
